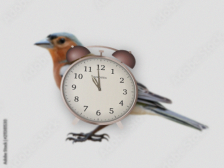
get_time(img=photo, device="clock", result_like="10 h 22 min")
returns 10 h 59 min
